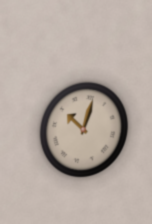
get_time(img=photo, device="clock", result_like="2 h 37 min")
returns 10 h 01 min
